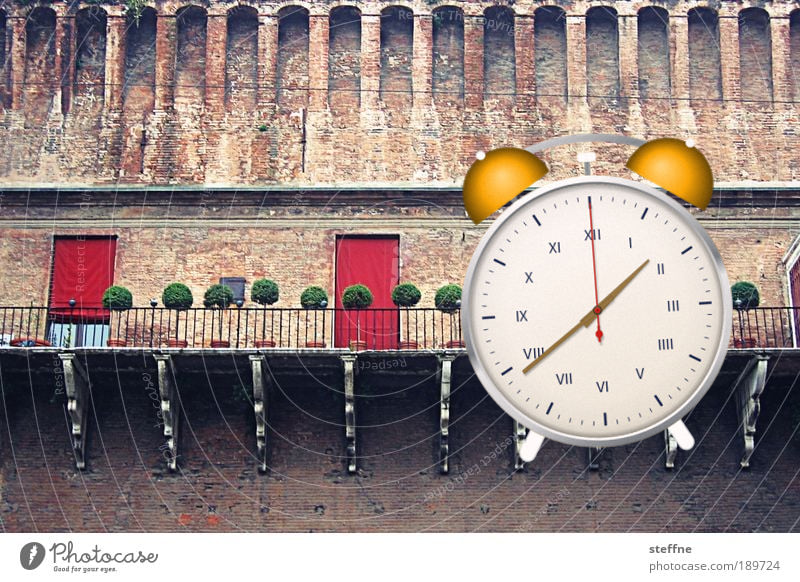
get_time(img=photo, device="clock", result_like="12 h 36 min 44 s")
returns 1 h 39 min 00 s
